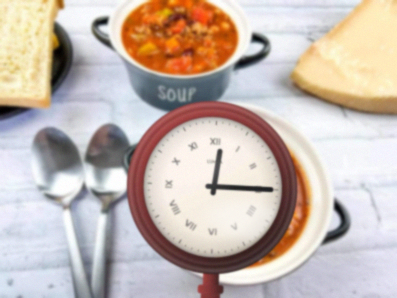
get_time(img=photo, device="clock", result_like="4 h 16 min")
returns 12 h 15 min
